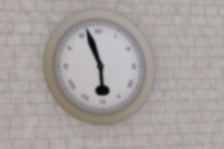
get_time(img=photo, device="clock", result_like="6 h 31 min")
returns 5 h 57 min
